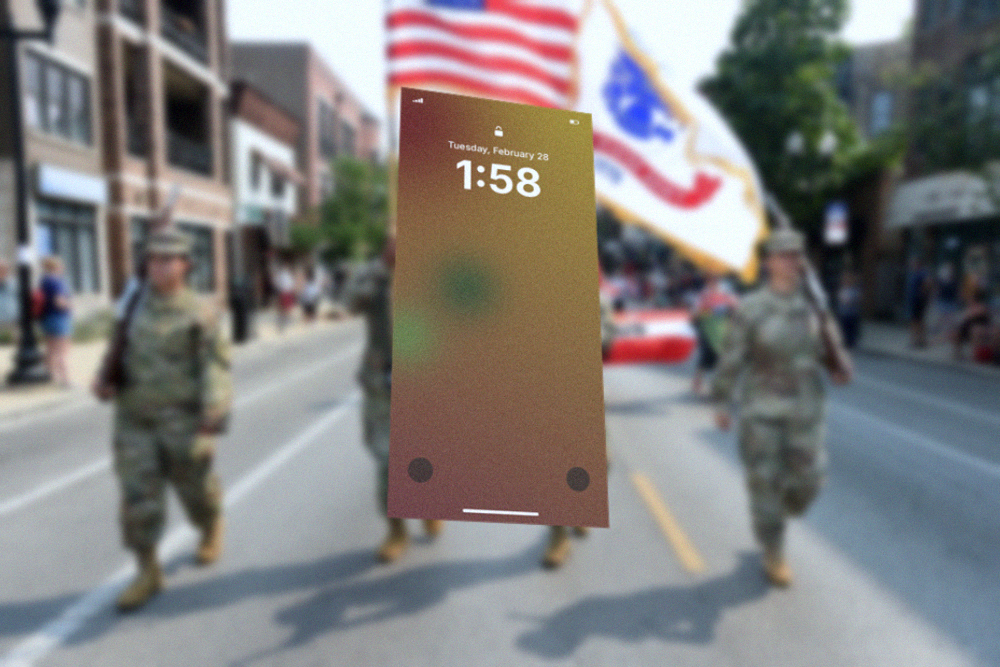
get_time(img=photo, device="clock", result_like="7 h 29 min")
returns 1 h 58 min
